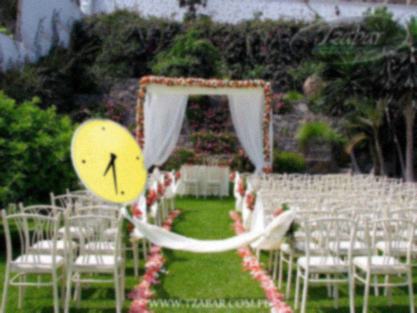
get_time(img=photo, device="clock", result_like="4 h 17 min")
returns 7 h 32 min
